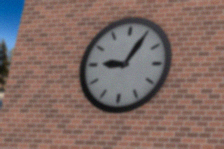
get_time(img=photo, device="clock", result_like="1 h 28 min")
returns 9 h 05 min
